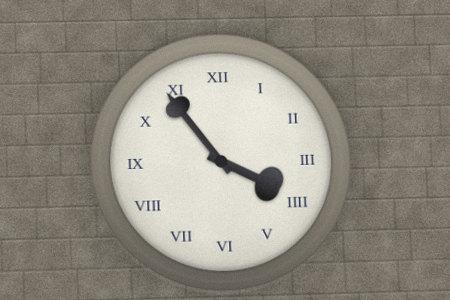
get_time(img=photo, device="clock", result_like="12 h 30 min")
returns 3 h 54 min
